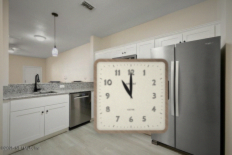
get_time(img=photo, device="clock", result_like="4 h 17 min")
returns 11 h 00 min
